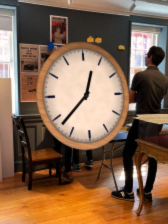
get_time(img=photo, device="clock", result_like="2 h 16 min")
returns 12 h 38 min
